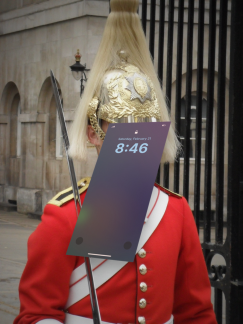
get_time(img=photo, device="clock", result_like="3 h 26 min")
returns 8 h 46 min
